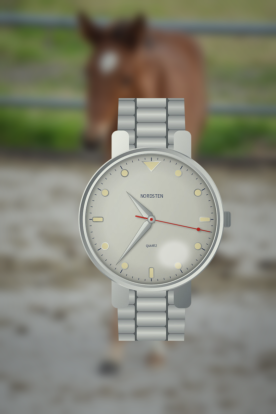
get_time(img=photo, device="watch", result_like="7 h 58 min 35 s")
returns 10 h 36 min 17 s
